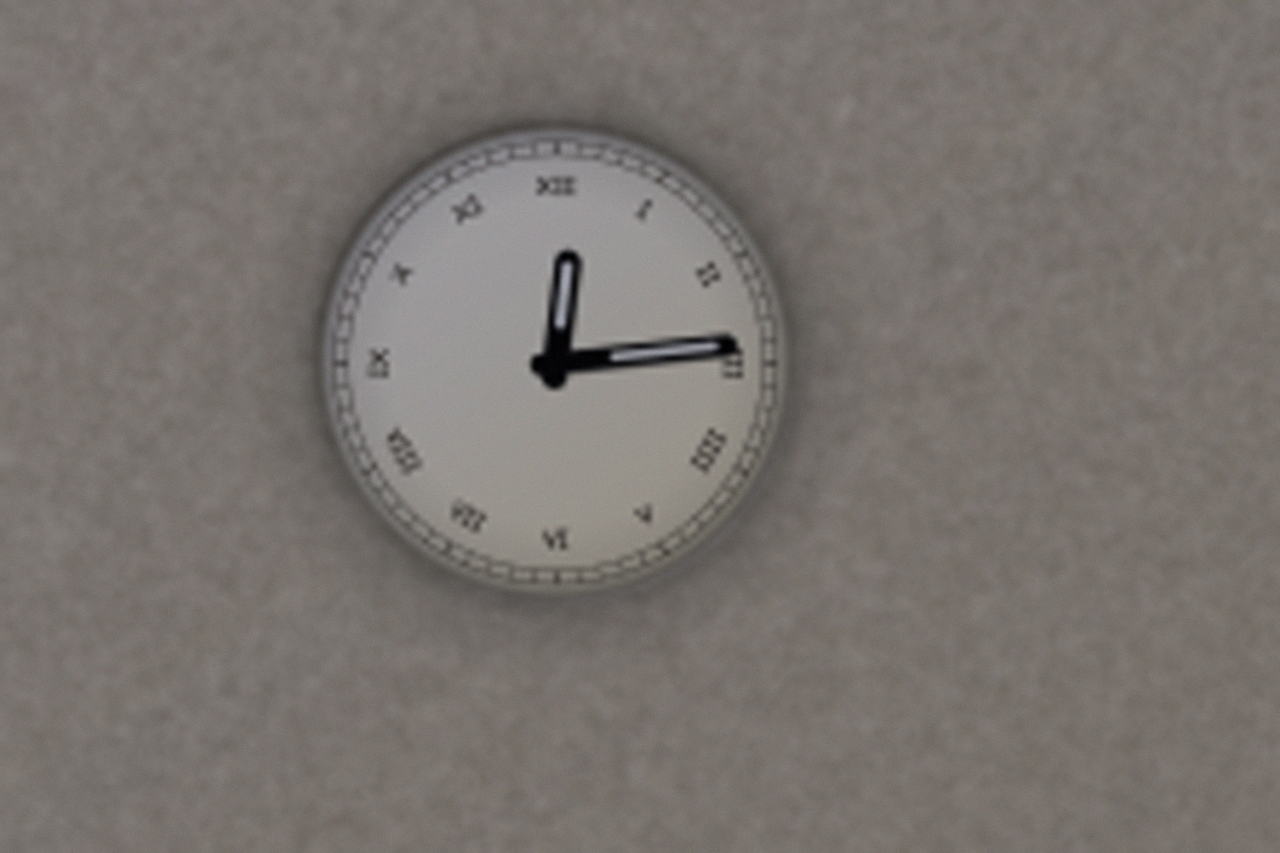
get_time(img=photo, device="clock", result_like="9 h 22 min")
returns 12 h 14 min
